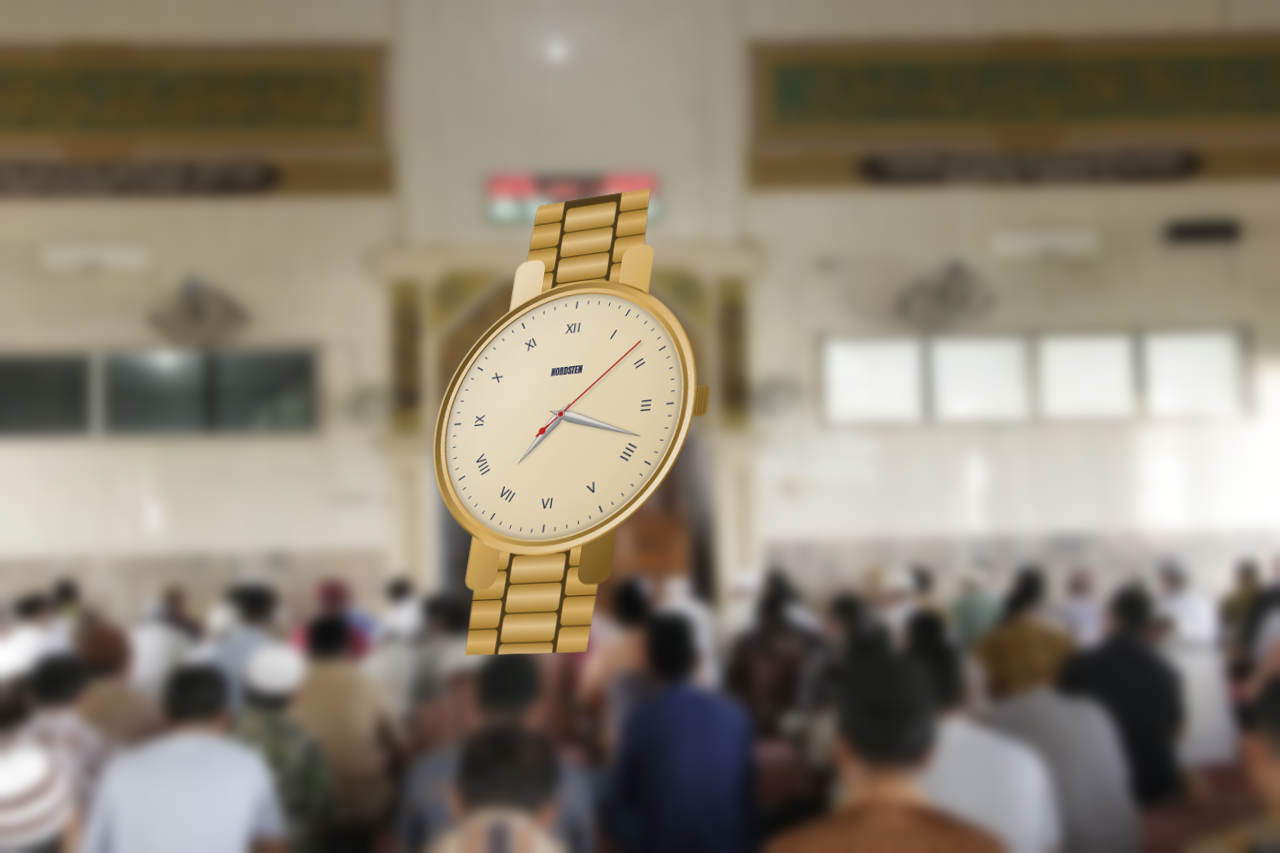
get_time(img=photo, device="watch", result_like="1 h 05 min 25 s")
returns 7 h 18 min 08 s
